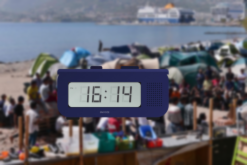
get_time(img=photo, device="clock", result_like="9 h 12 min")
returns 16 h 14 min
